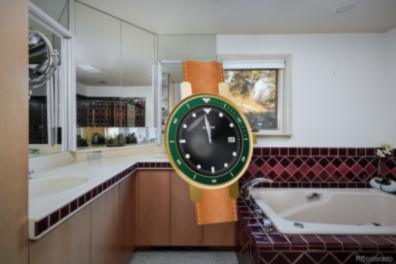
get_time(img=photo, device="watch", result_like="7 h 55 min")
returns 11 h 59 min
